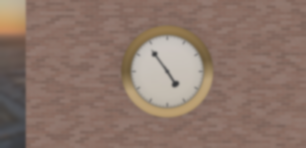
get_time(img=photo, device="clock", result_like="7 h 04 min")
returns 4 h 54 min
